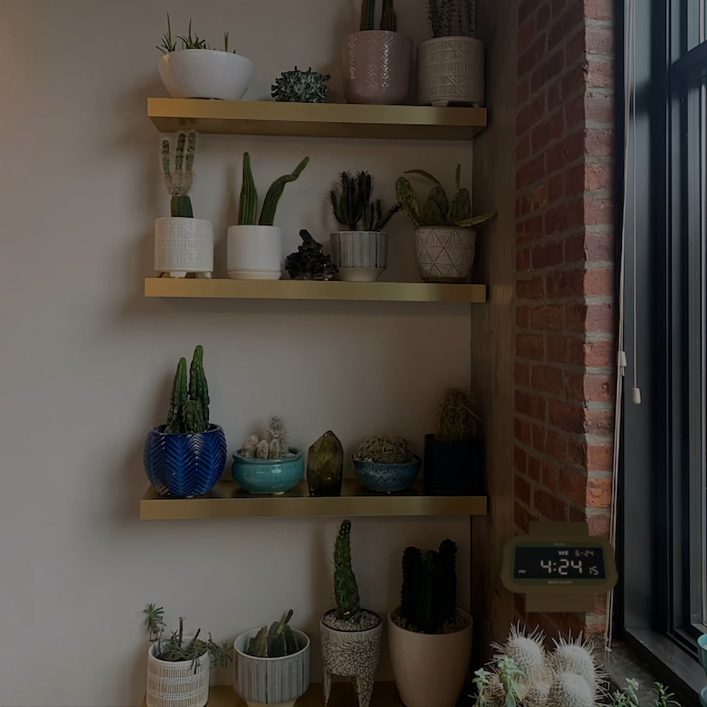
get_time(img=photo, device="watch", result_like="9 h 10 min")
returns 4 h 24 min
